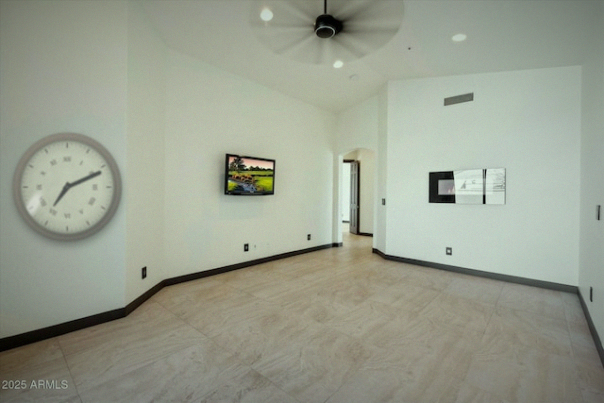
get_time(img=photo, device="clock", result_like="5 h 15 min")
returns 7 h 11 min
